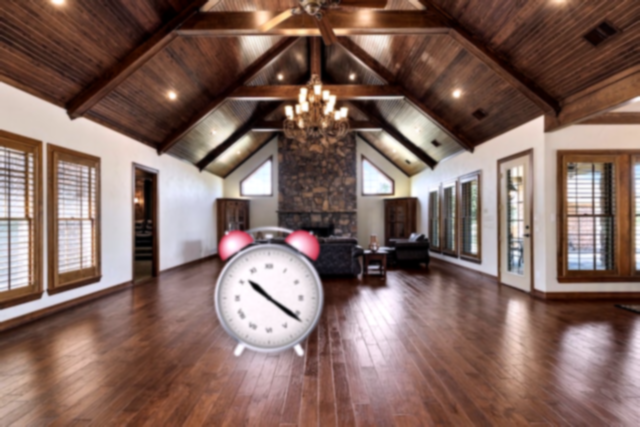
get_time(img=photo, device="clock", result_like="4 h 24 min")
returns 10 h 21 min
